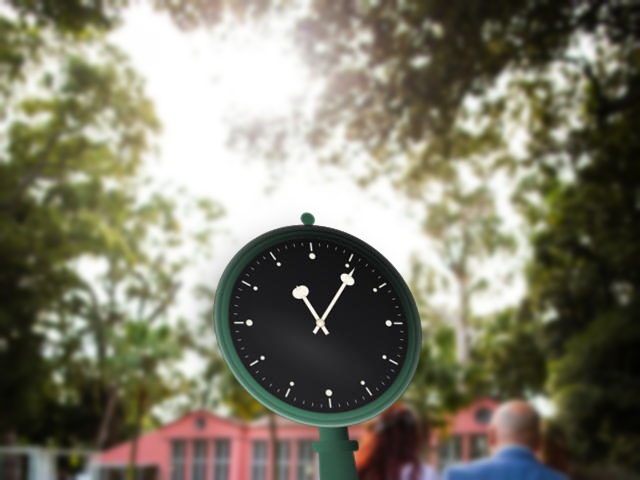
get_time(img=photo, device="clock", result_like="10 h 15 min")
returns 11 h 06 min
